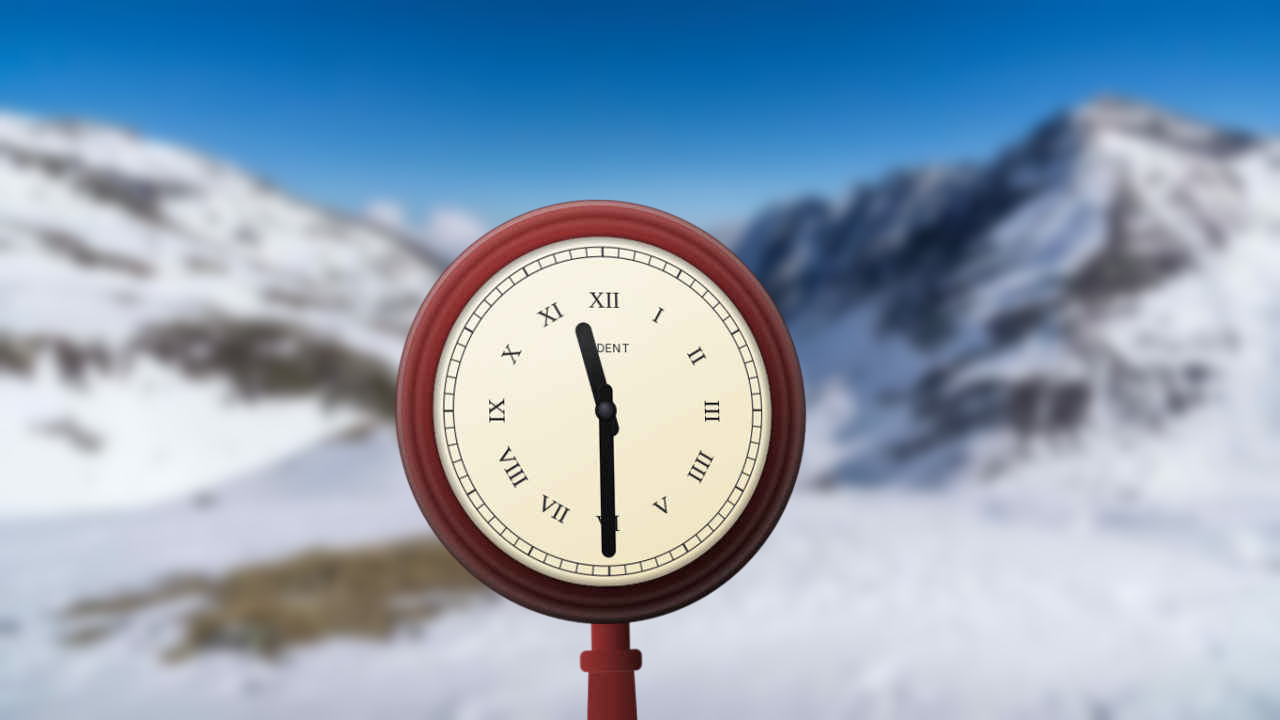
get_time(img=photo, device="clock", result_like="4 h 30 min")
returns 11 h 30 min
